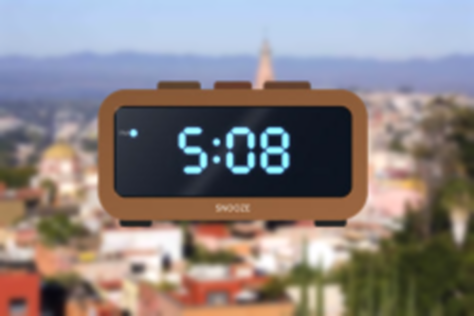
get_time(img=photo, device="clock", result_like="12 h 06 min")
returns 5 h 08 min
